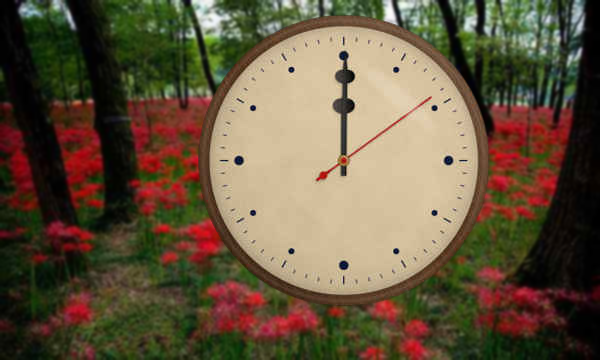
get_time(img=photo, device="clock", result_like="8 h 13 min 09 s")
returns 12 h 00 min 09 s
